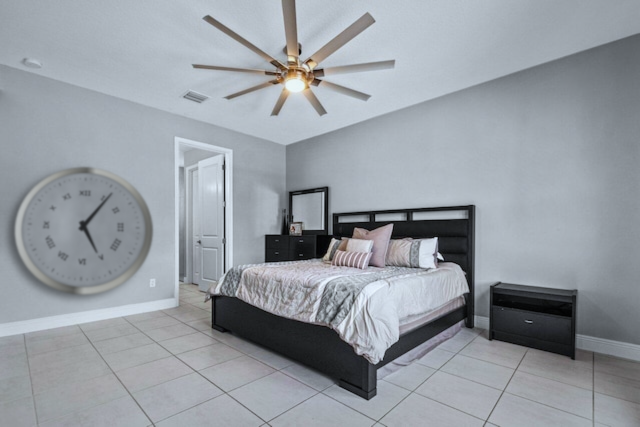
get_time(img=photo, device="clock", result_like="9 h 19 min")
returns 5 h 06 min
